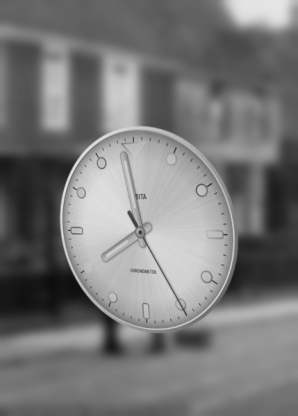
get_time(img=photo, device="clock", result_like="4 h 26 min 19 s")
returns 7 h 58 min 25 s
